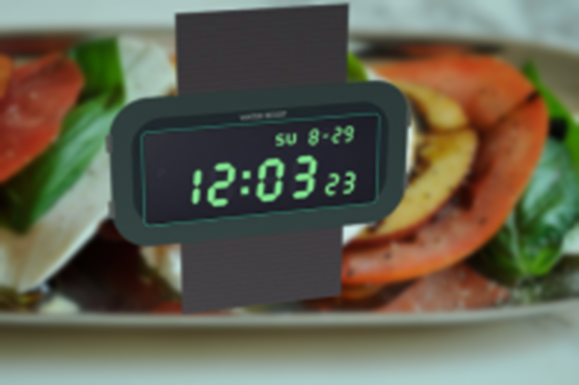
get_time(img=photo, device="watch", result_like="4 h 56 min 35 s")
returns 12 h 03 min 23 s
